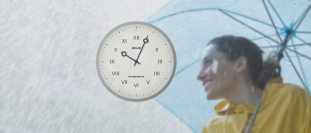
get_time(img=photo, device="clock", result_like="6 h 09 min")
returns 10 h 04 min
